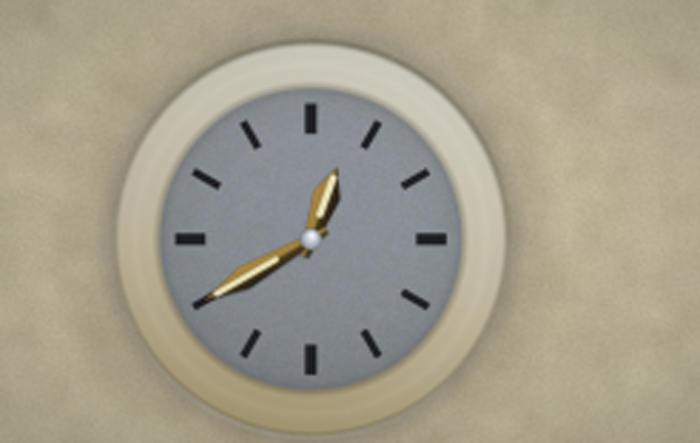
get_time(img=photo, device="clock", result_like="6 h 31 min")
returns 12 h 40 min
